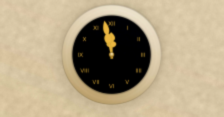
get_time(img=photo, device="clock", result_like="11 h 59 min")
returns 11 h 58 min
